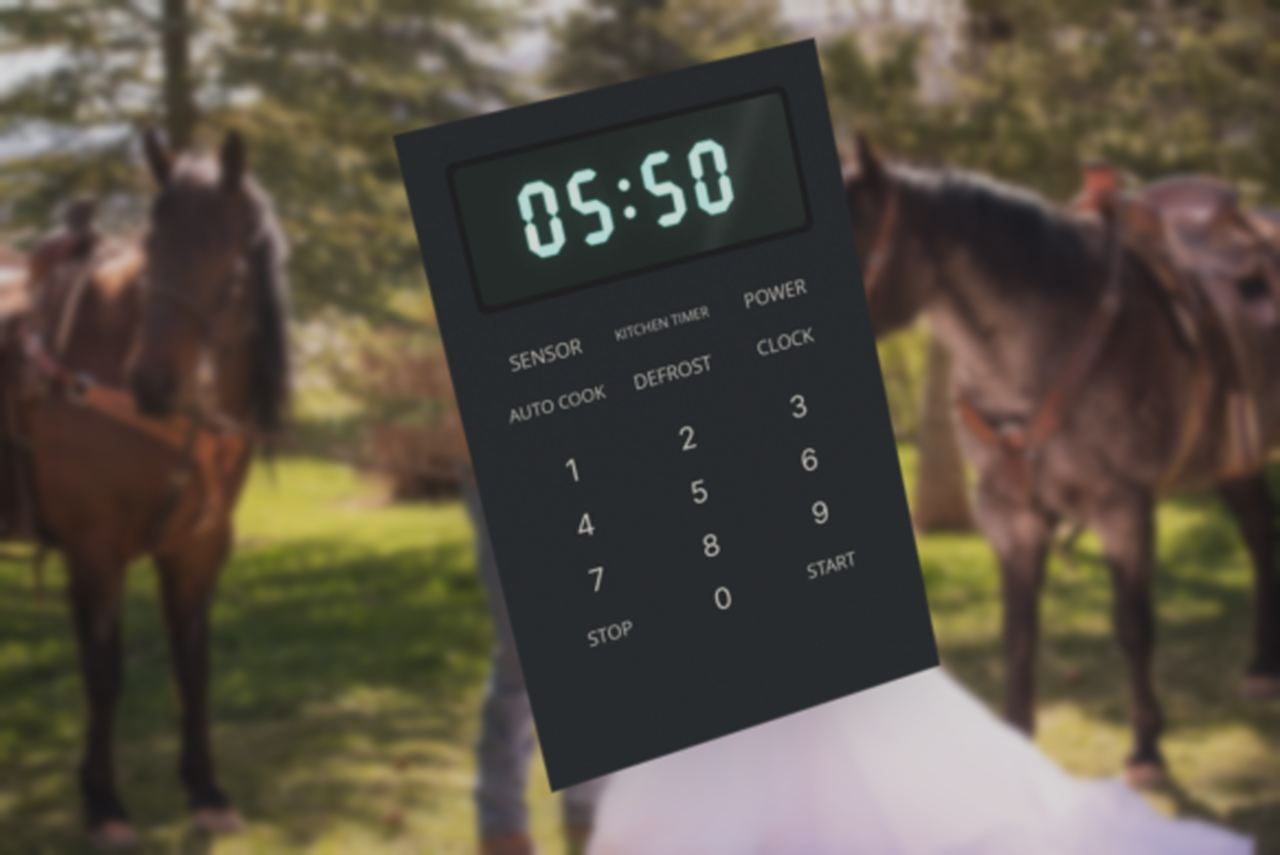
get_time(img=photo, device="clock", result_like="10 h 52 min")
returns 5 h 50 min
